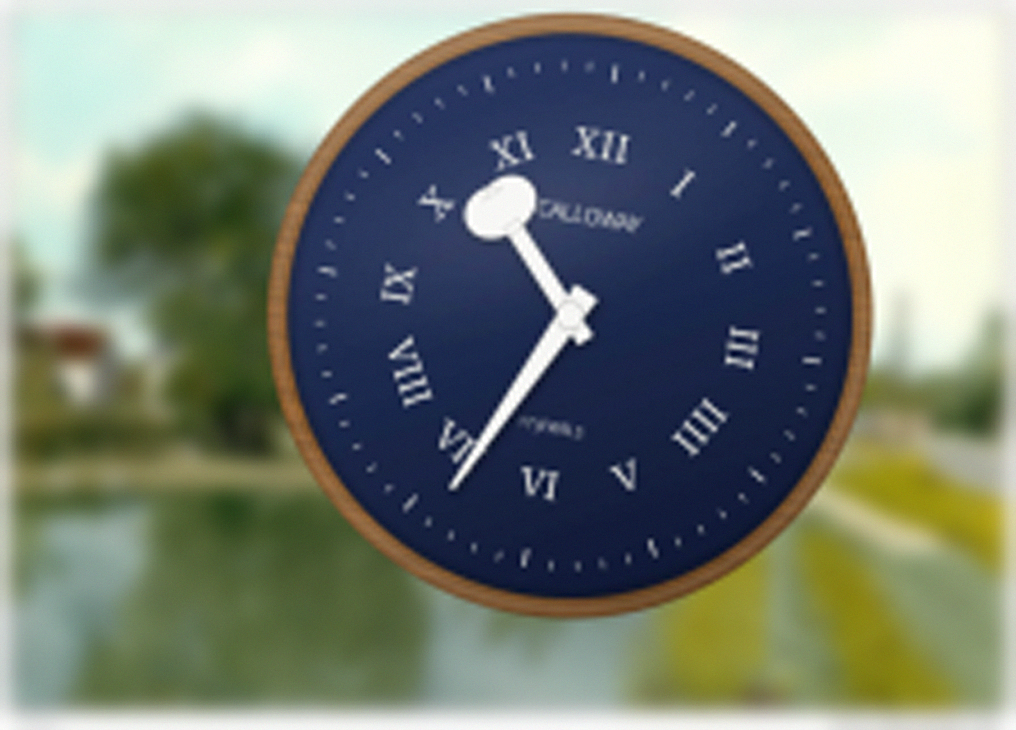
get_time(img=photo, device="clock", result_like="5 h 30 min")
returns 10 h 34 min
